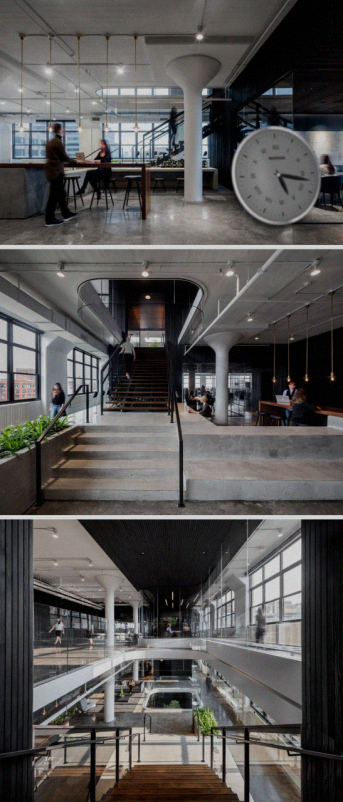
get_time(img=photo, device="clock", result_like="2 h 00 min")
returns 5 h 17 min
